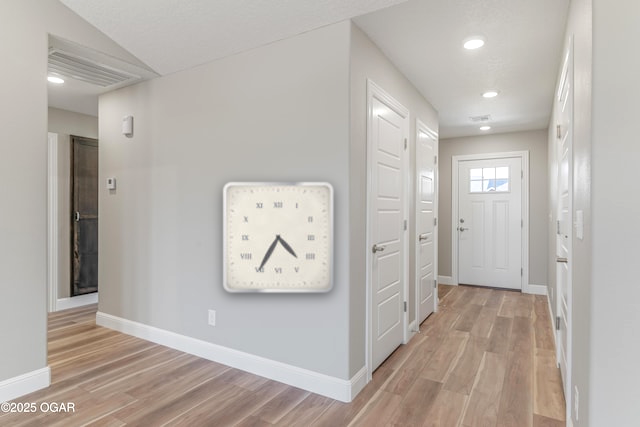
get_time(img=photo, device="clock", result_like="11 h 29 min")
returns 4 h 35 min
